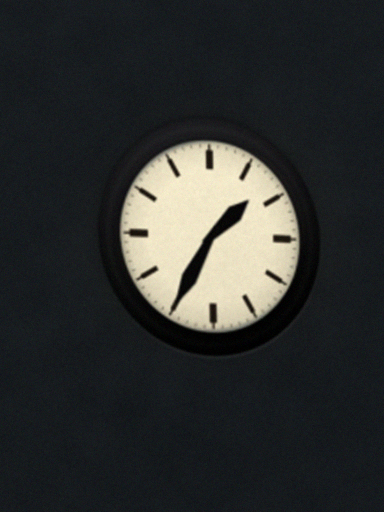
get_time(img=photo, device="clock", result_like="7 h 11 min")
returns 1 h 35 min
